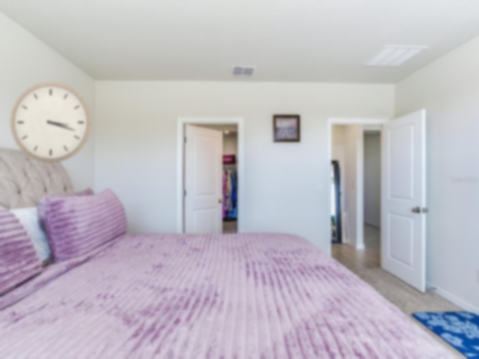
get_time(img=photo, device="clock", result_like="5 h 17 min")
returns 3 h 18 min
